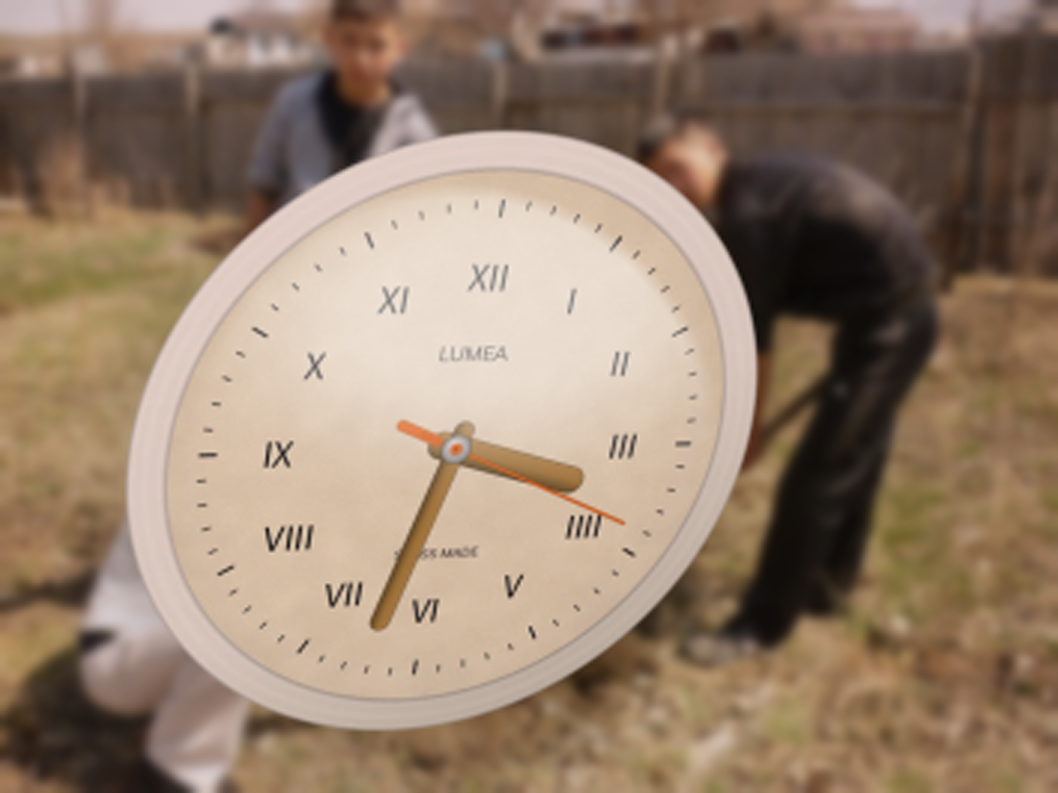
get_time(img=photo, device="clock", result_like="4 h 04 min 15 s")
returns 3 h 32 min 19 s
